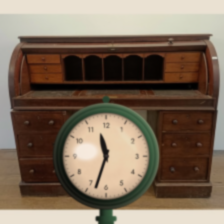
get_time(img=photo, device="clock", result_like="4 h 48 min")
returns 11 h 33 min
